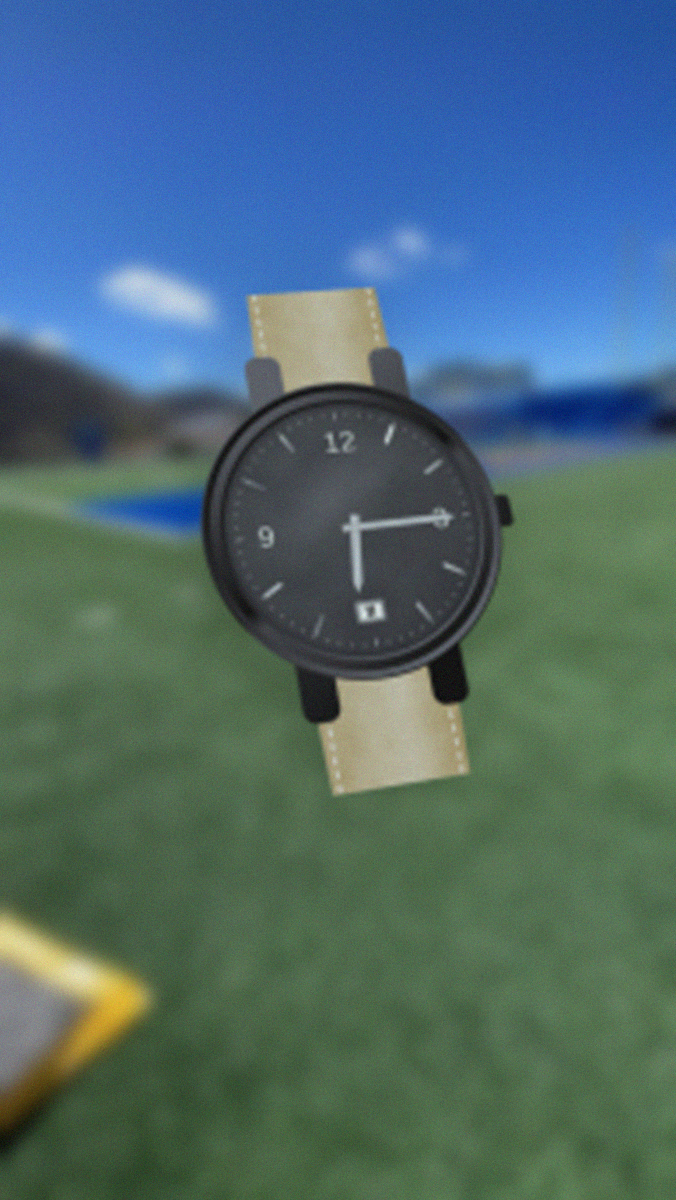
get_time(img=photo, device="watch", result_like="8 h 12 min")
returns 6 h 15 min
